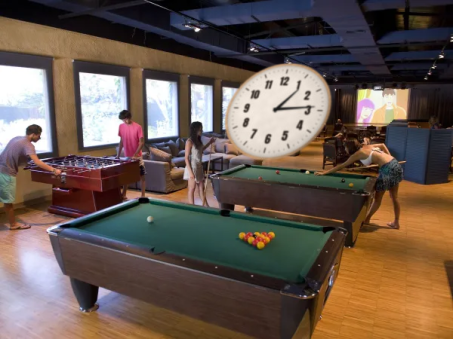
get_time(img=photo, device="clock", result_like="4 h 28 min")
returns 1 h 14 min
